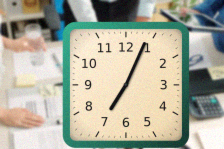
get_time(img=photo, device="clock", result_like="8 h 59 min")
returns 7 h 04 min
